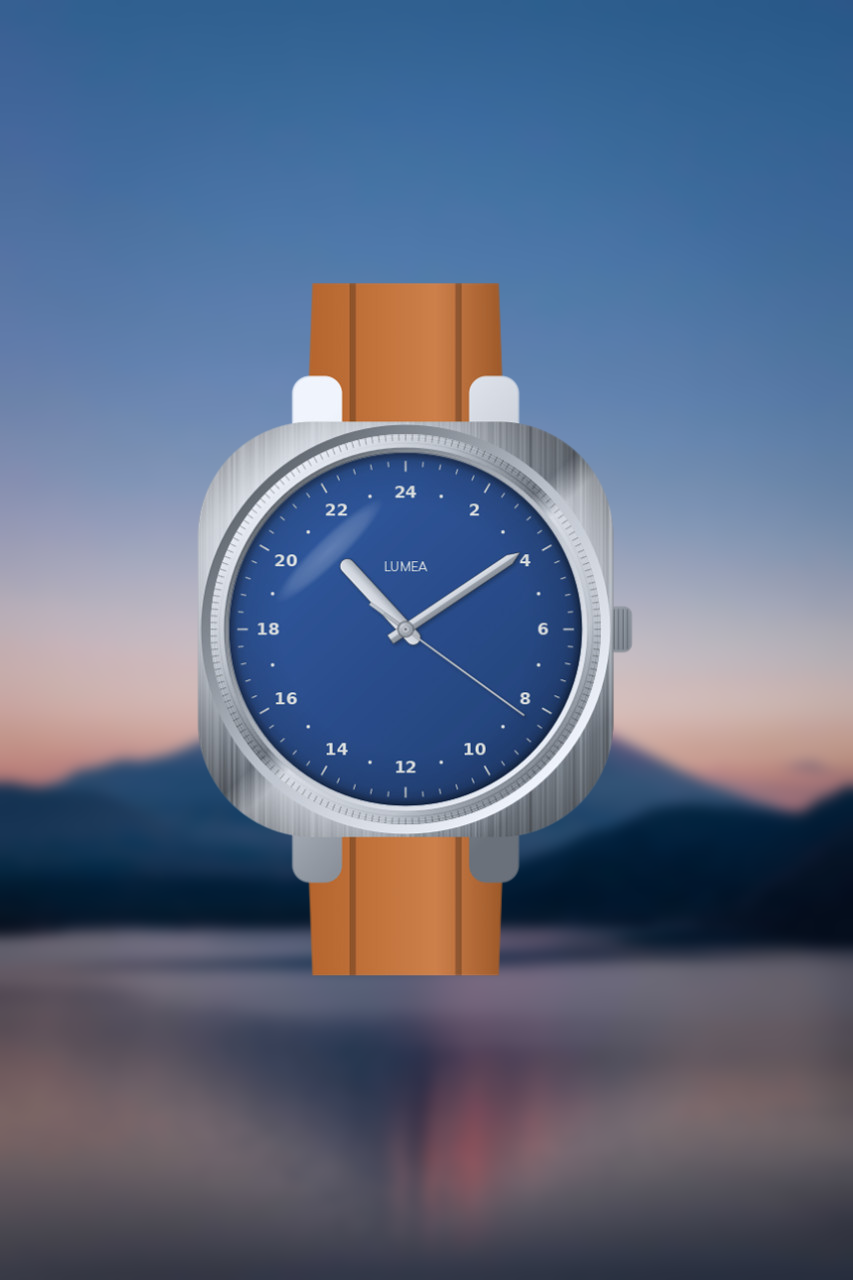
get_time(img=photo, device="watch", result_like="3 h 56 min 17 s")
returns 21 h 09 min 21 s
